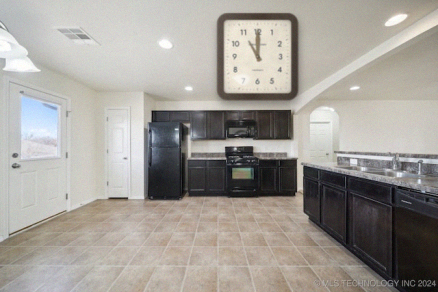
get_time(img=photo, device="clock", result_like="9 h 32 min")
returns 11 h 00 min
